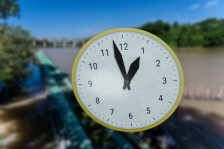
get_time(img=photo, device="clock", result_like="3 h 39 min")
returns 12 h 58 min
